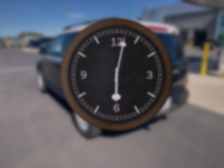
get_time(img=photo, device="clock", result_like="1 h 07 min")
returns 6 h 02 min
